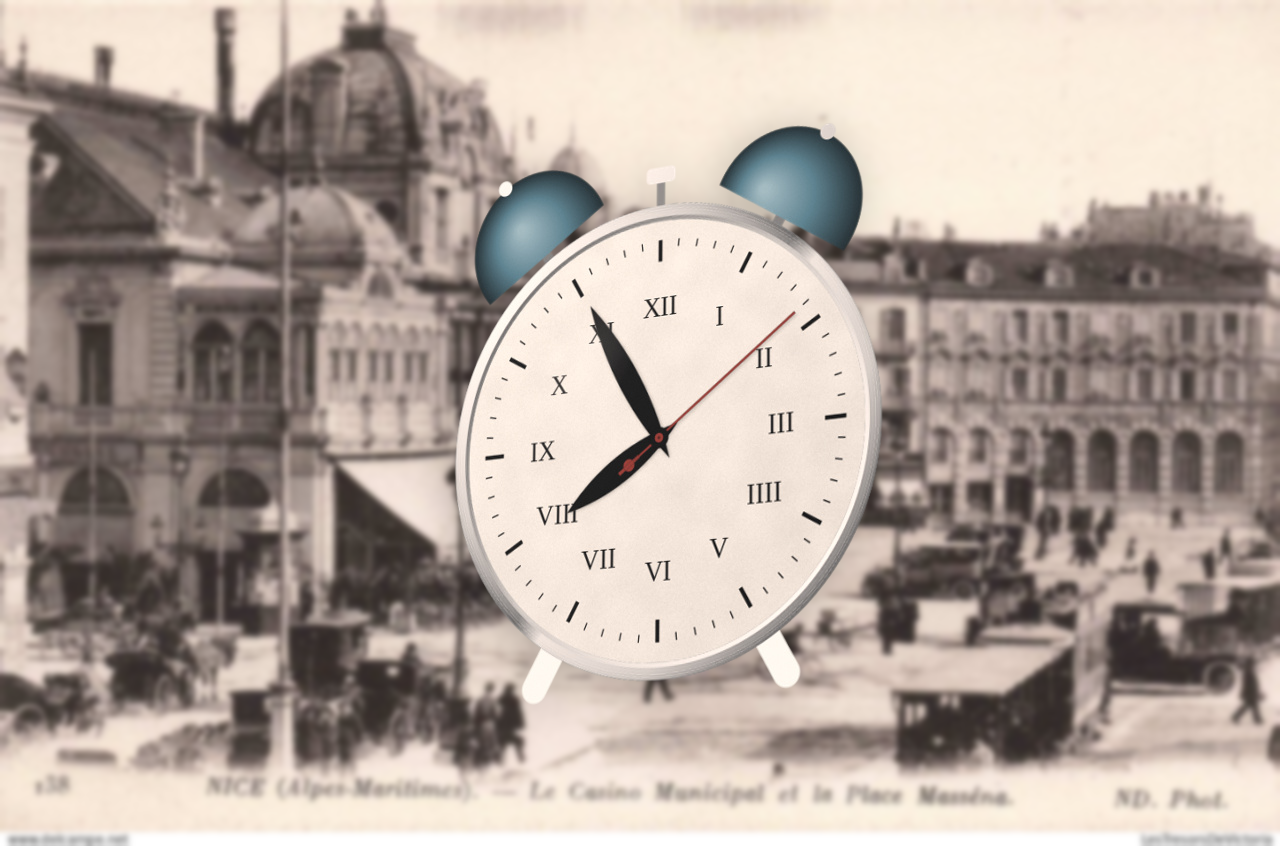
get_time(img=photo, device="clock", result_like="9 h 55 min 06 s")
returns 7 h 55 min 09 s
